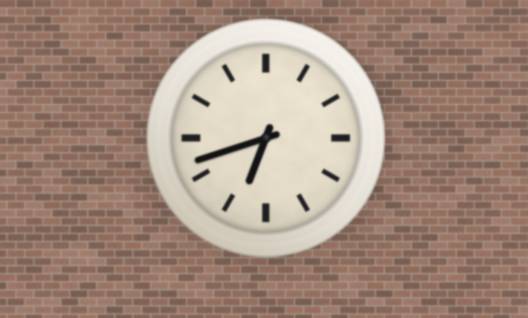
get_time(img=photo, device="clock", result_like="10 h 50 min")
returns 6 h 42 min
